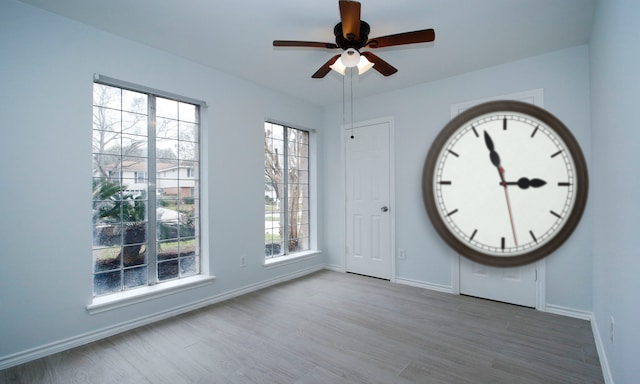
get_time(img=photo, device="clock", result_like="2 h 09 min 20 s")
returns 2 h 56 min 28 s
